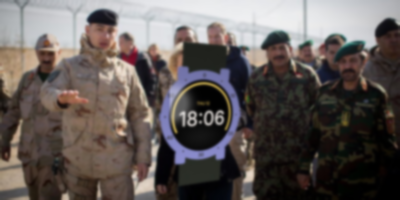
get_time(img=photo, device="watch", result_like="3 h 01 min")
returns 18 h 06 min
